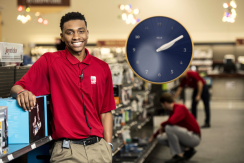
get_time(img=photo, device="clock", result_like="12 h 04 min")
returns 2 h 10 min
